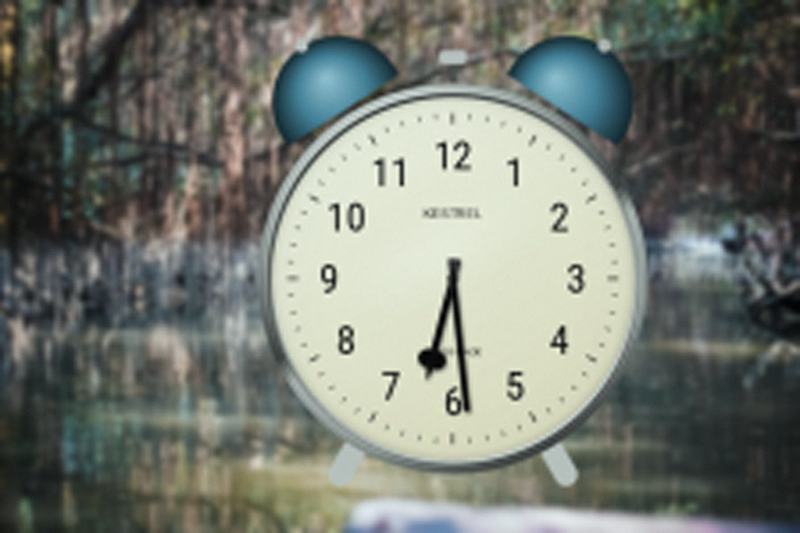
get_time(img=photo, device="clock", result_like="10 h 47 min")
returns 6 h 29 min
